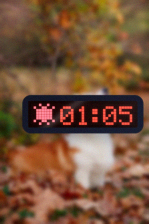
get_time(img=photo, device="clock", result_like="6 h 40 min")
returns 1 h 05 min
